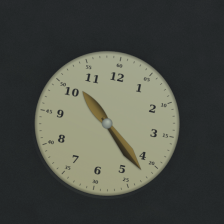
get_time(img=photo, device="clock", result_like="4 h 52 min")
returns 10 h 22 min
